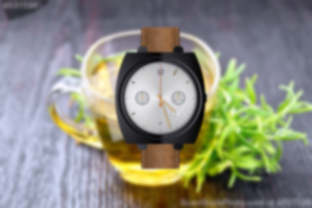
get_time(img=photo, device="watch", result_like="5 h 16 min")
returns 4 h 27 min
